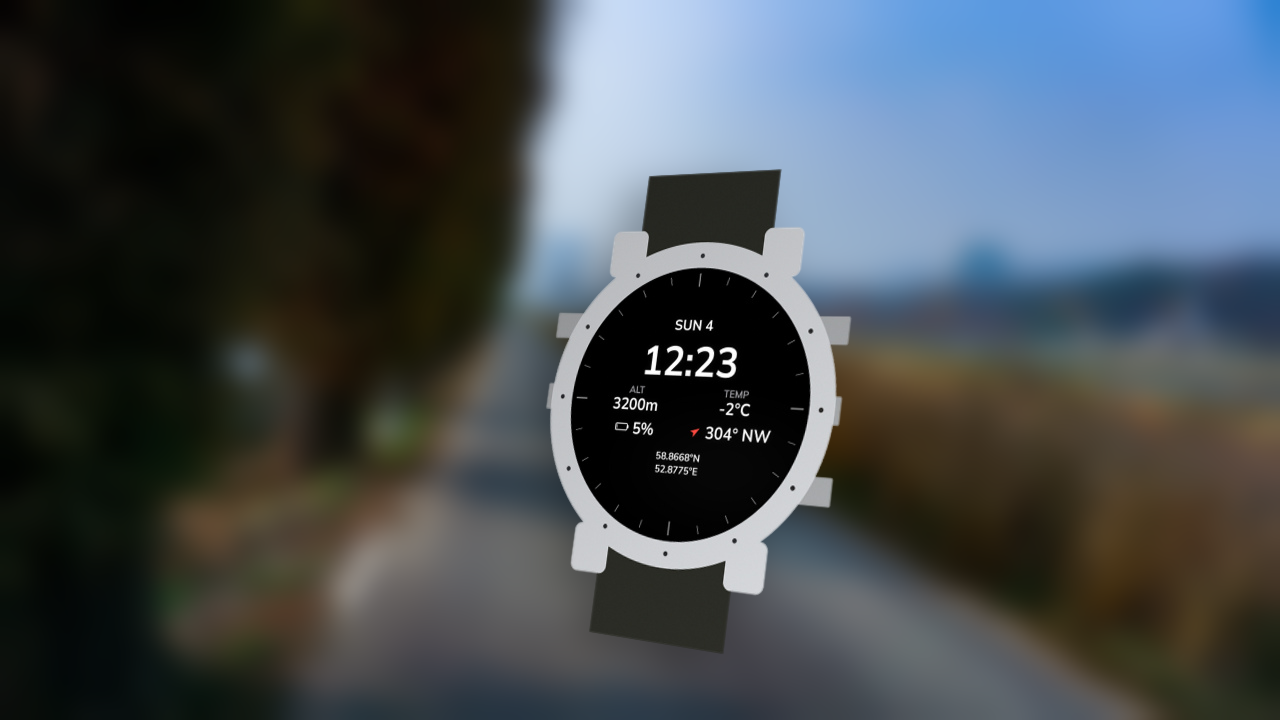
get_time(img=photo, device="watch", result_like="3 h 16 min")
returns 12 h 23 min
